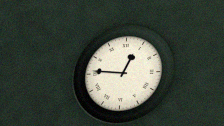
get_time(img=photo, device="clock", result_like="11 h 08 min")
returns 12 h 46 min
